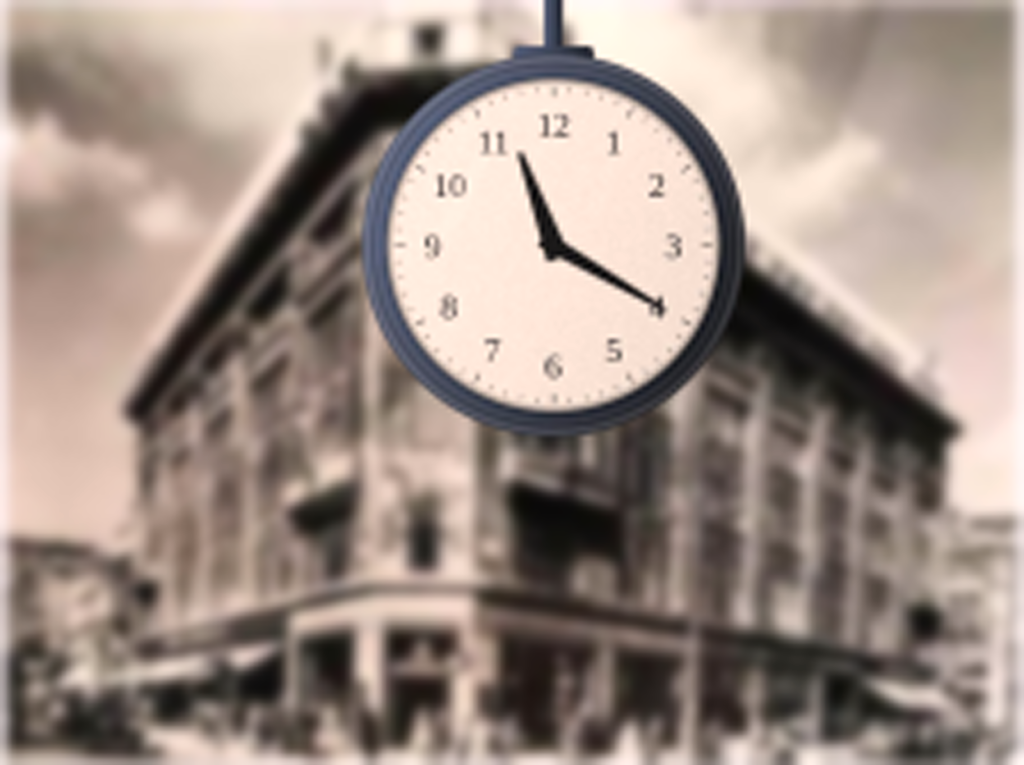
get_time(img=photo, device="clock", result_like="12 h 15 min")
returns 11 h 20 min
